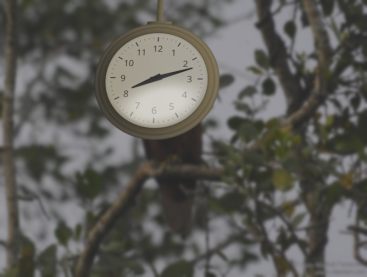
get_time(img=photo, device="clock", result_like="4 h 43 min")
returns 8 h 12 min
